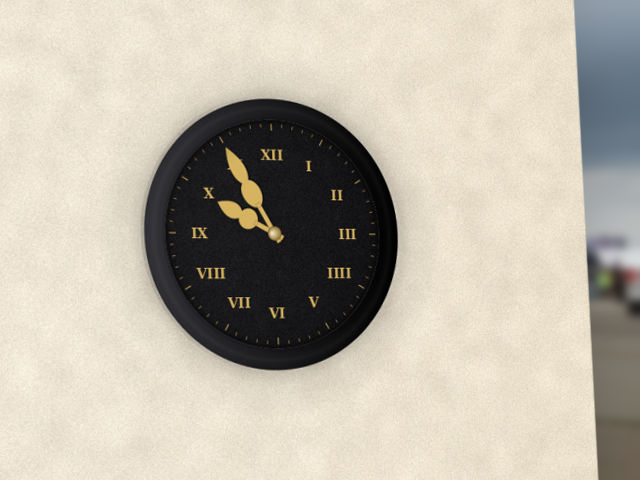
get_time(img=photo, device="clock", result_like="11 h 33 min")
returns 9 h 55 min
